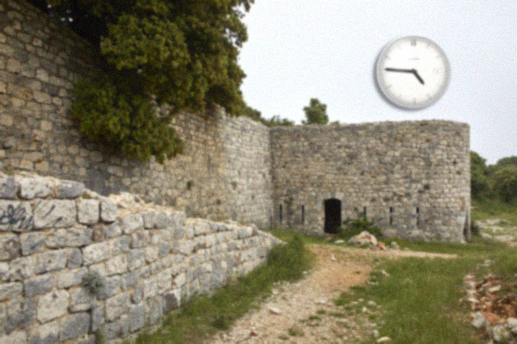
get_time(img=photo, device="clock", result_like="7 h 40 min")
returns 4 h 46 min
